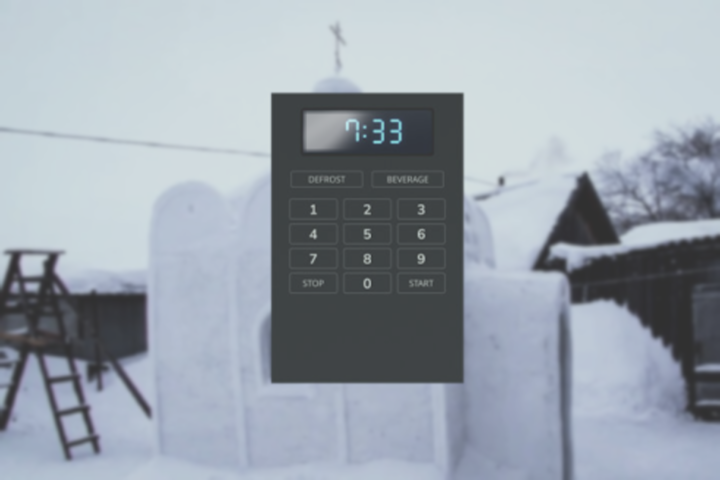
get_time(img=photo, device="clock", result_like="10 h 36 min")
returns 7 h 33 min
